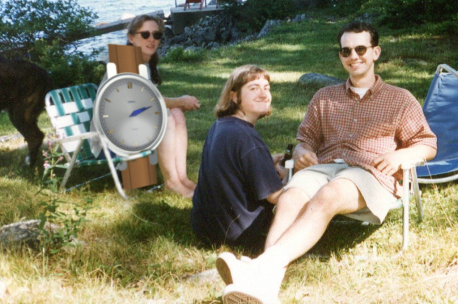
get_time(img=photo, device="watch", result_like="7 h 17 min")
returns 2 h 12 min
